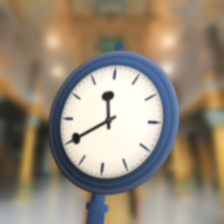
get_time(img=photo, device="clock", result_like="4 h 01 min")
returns 11 h 40 min
